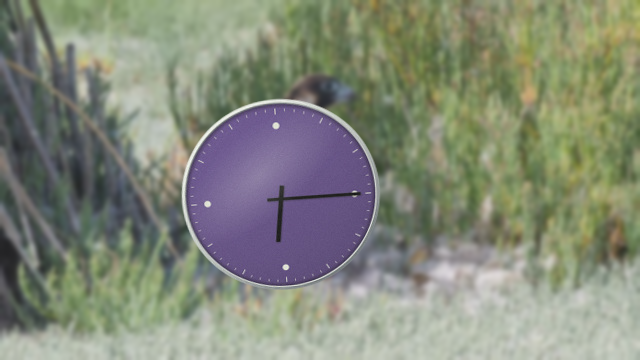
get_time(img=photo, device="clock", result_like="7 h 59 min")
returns 6 h 15 min
